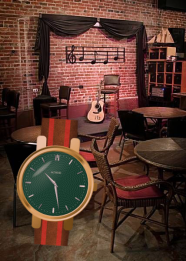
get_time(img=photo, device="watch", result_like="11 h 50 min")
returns 10 h 28 min
